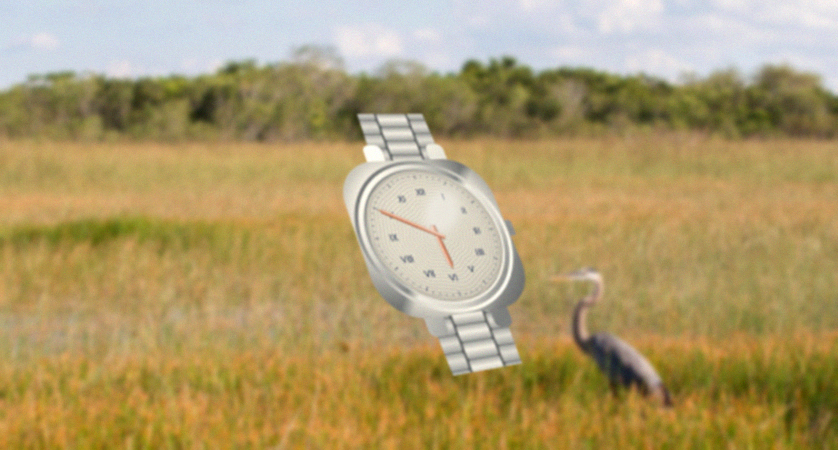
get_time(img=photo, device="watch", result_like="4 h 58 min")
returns 5 h 50 min
